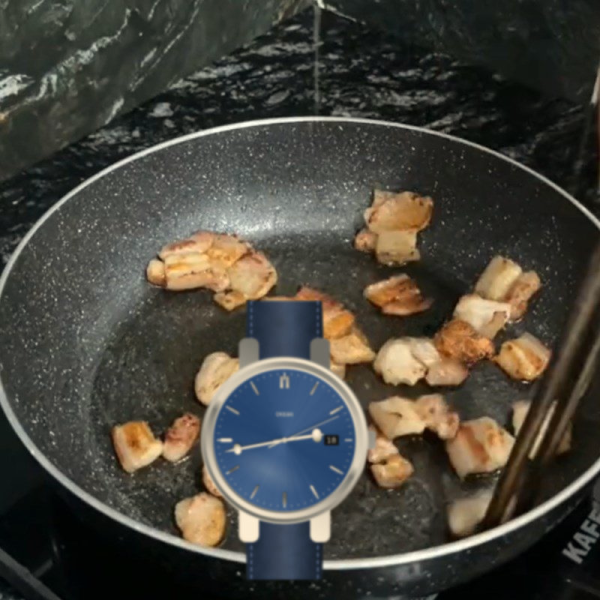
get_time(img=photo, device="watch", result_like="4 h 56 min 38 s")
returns 2 h 43 min 11 s
